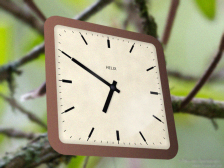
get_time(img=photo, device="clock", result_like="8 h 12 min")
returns 6 h 50 min
